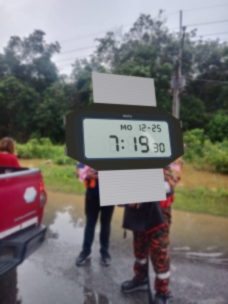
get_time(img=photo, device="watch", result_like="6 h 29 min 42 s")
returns 7 h 19 min 30 s
